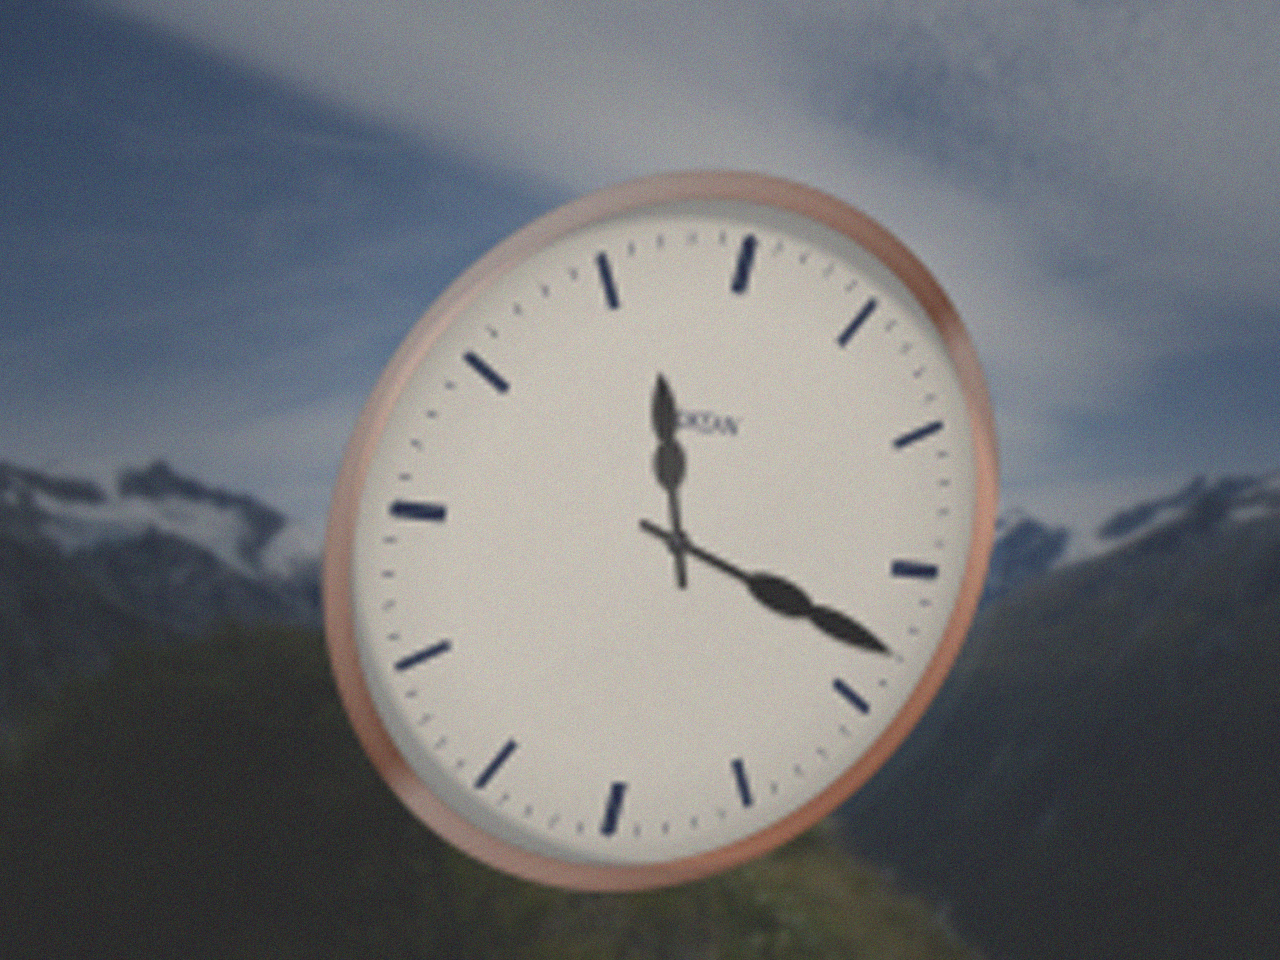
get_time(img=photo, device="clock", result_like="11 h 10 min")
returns 11 h 18 min
